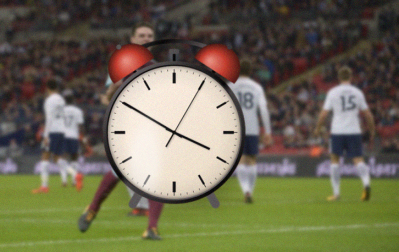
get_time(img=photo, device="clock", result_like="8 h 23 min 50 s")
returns 3 h 50 min 05 s
